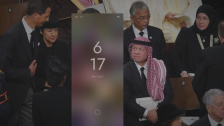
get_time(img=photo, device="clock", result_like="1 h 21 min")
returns 6 h 17 min
